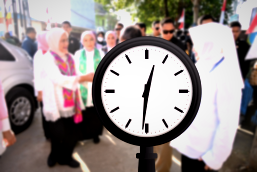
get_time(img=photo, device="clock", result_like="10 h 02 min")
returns 12 h 31 min
